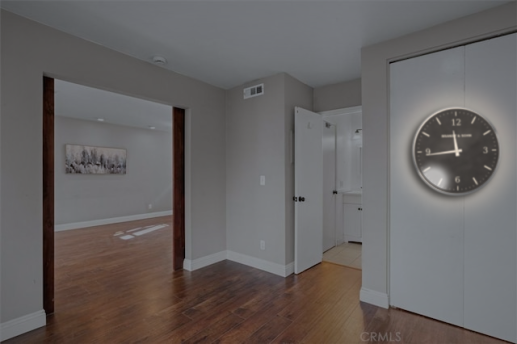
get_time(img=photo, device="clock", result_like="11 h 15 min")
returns 11 h 44 min
